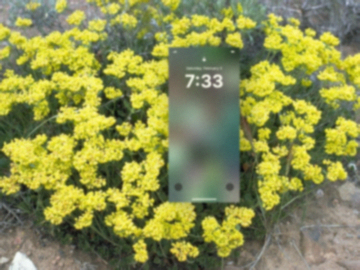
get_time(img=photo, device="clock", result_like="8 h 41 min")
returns 7 h 33 min
